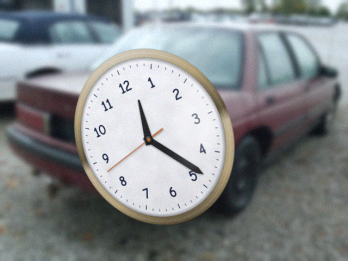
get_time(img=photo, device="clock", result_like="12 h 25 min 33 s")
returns 12 h 23 min 43 s
